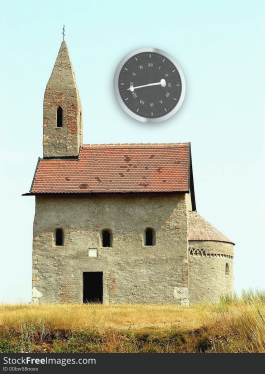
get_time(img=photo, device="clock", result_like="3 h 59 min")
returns 2 h 43 min
